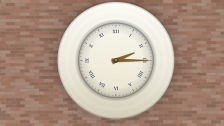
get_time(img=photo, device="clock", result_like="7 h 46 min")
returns 2 h 15 min
